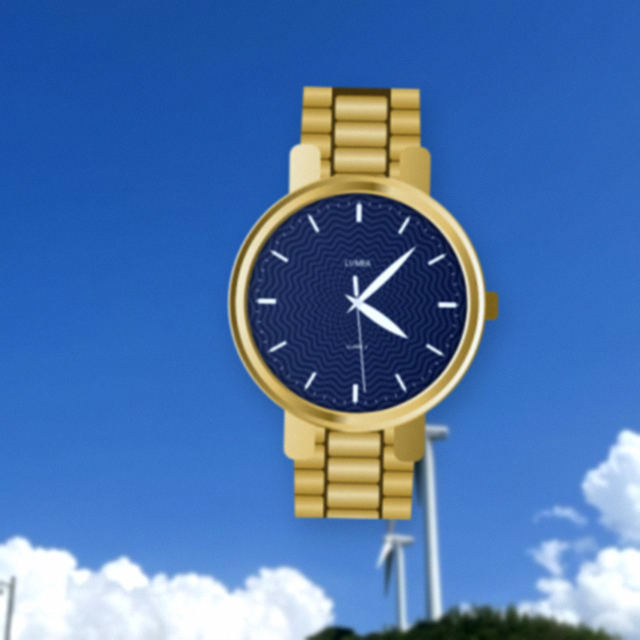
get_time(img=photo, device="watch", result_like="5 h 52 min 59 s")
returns 4 h 07 min 29 s
